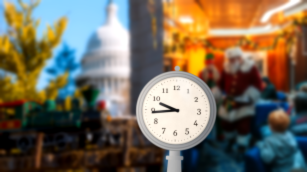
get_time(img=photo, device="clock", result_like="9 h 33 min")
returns 9 h 44 min
